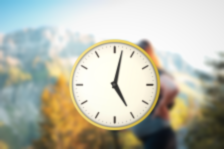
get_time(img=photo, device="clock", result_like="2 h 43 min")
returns 5 h 02 min
